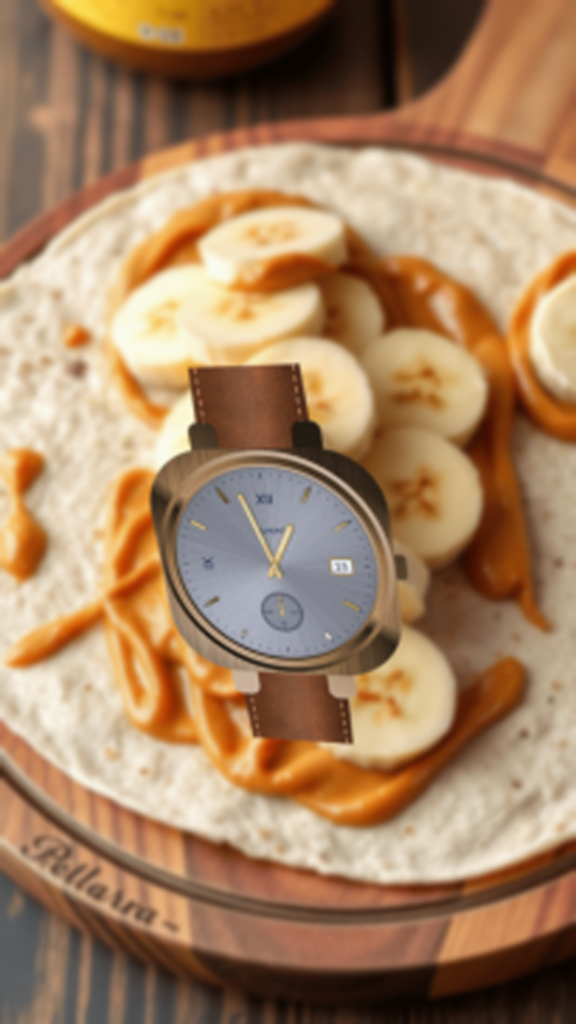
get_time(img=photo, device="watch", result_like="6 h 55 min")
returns 12 h 57 min
